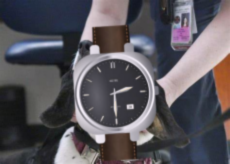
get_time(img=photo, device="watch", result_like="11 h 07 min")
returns 2 h 30 min
